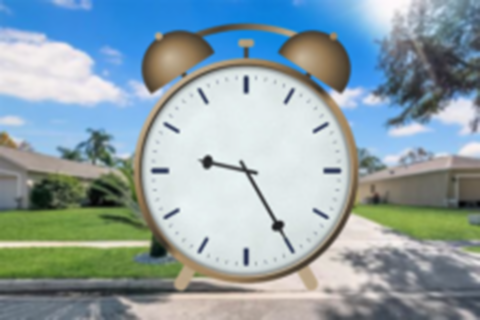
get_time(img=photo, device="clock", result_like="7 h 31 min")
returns 9 h 25 min
